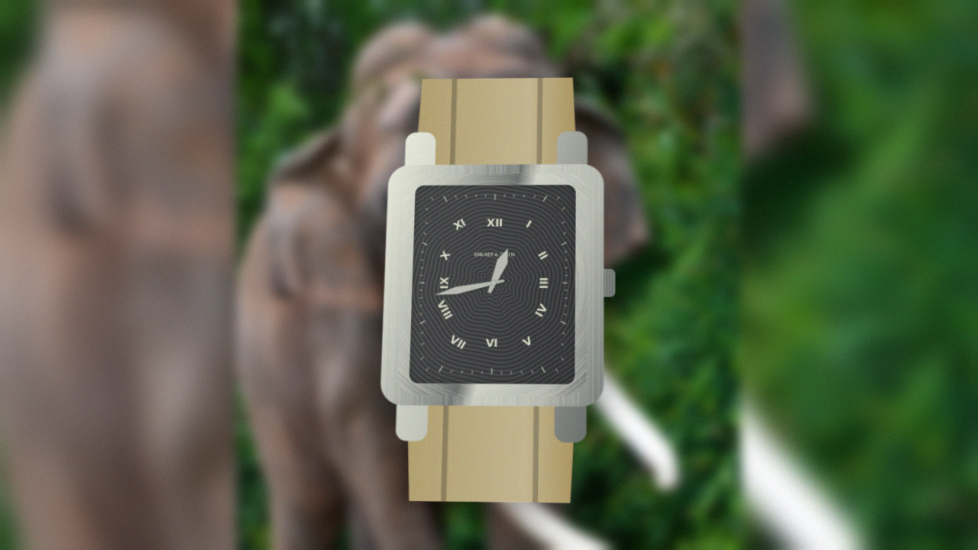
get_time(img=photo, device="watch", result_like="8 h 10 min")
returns 12 h 43 min
